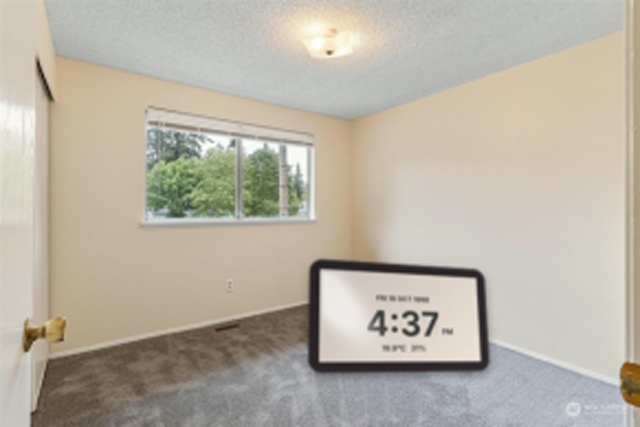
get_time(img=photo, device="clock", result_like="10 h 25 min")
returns 4 h 37 min
